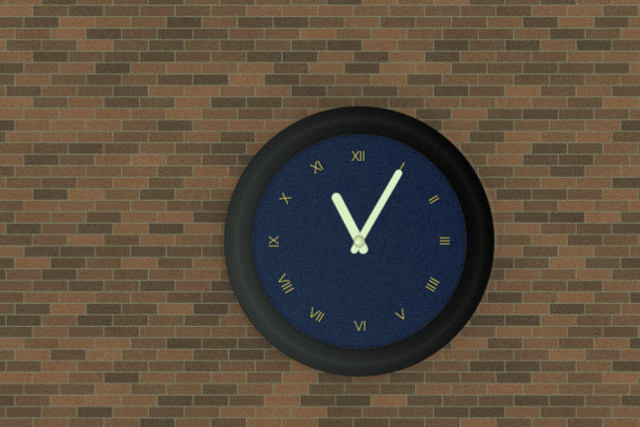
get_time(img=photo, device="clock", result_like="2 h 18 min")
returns 11 h 05 min
